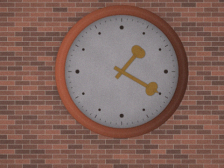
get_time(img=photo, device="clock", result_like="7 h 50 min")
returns 1 h 20 min
